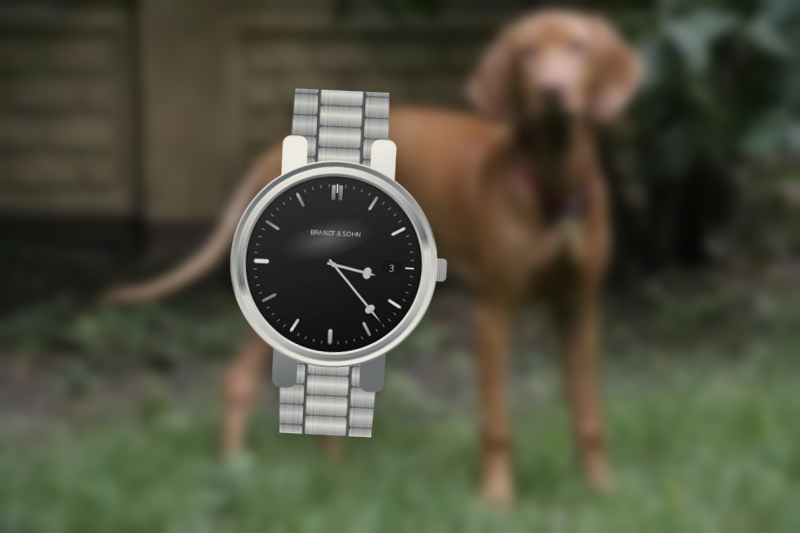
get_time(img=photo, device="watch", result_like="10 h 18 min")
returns 3 h 23 min
